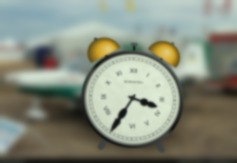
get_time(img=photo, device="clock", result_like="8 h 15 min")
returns 3 h 35 min
